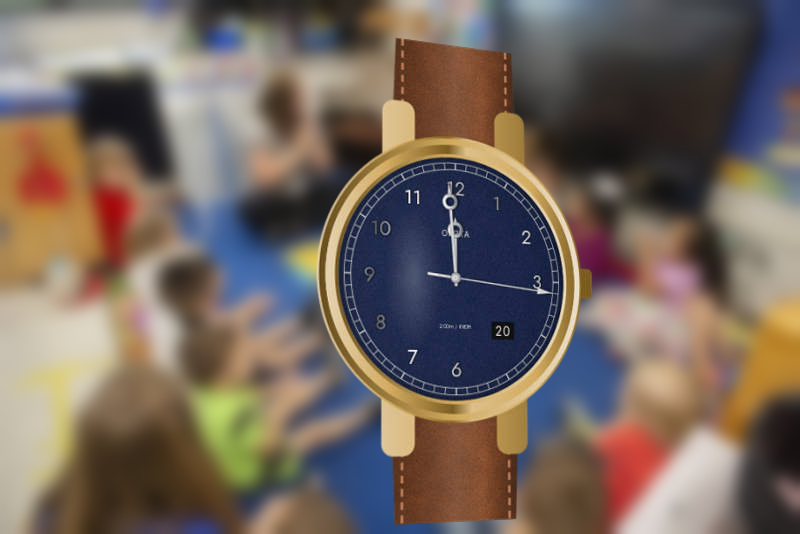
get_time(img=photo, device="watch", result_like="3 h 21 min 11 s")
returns 11 h 59 min 16 s
